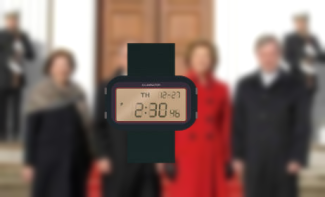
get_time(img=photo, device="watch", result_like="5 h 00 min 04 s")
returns 2 h 30 min 46 s
